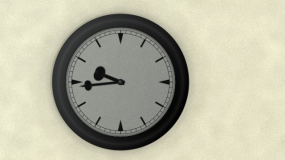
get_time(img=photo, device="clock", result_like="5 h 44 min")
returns 9 h 44 min
